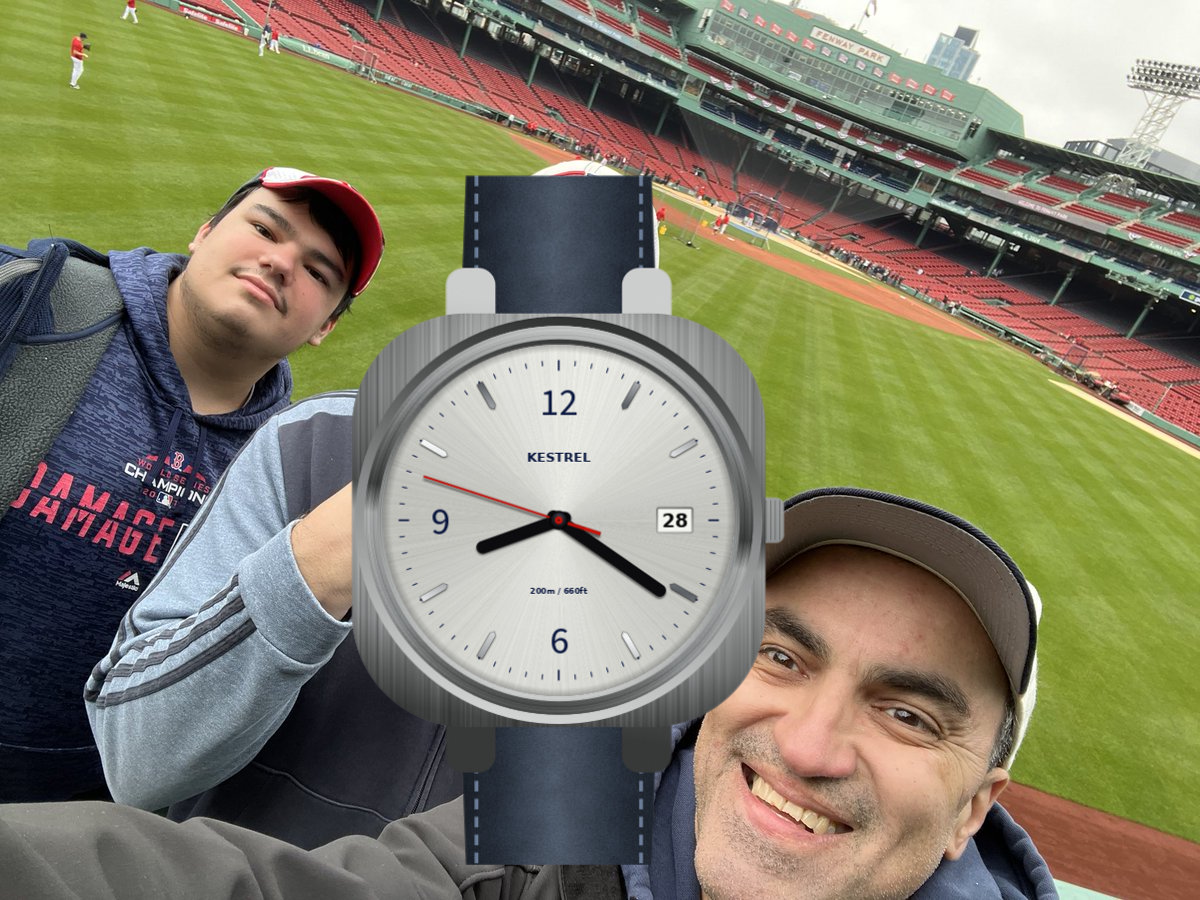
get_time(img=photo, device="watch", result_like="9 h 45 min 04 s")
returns 8 h 20 min 48 s
